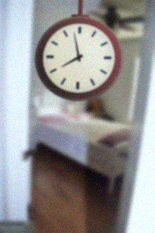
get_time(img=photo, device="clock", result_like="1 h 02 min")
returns 7 h 58 min
